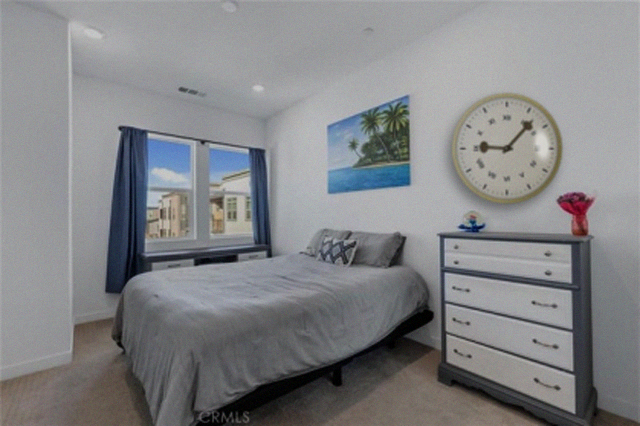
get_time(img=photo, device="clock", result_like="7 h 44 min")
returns 9 h 07 min
